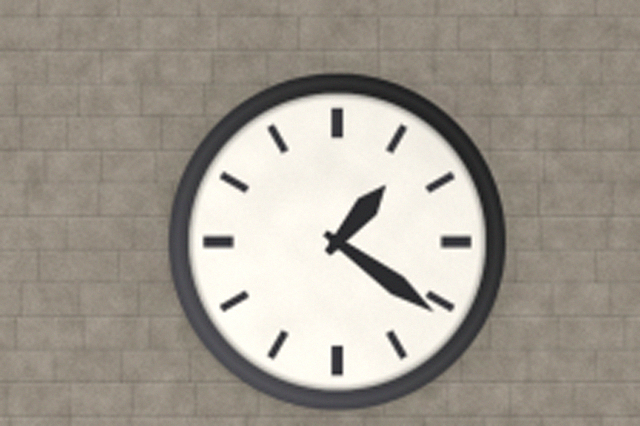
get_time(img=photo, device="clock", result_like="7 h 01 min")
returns 1 h 21 min
